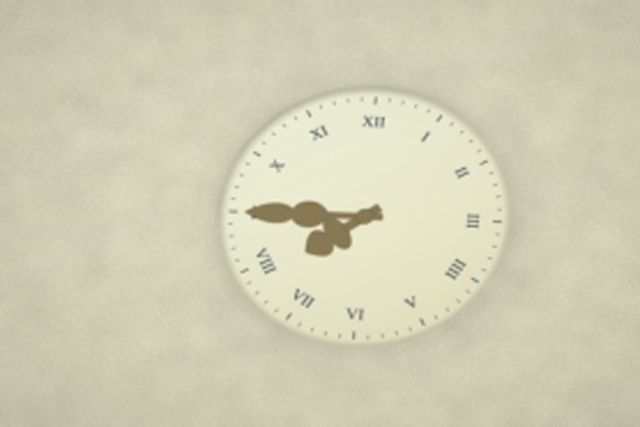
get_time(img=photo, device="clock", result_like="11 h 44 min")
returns 7 h 45 min
